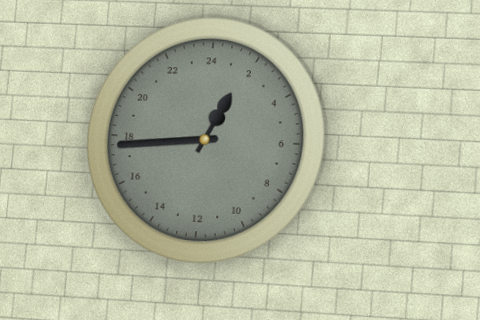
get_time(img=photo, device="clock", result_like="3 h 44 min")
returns 1 h 44 min
